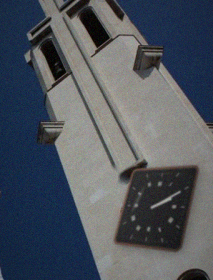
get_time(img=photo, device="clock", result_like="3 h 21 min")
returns 2 h 10 min
